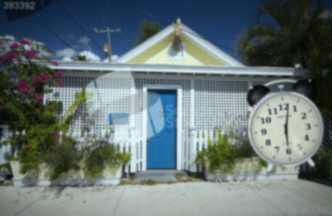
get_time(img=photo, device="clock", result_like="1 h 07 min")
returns 6 h 02 min
